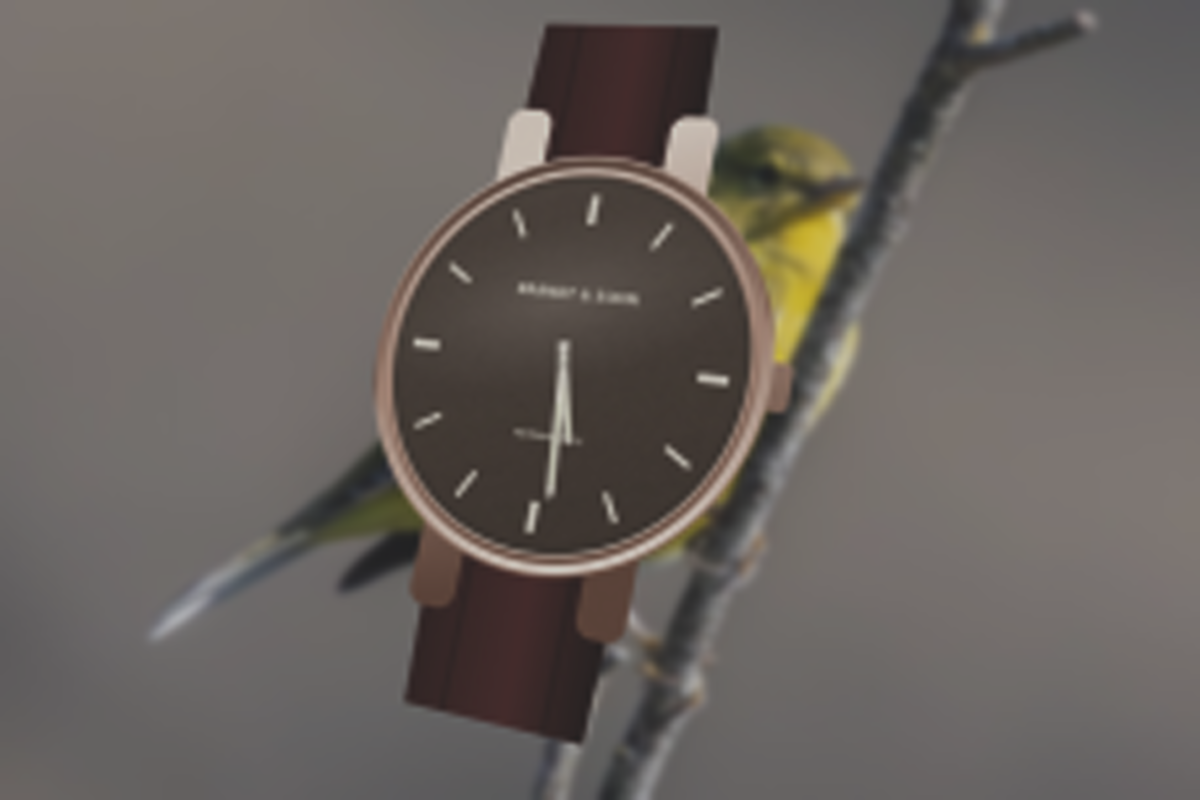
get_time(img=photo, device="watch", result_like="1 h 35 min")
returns 5 h 29 min
